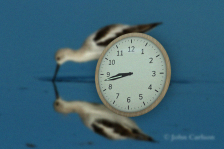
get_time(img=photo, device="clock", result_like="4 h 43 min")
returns 8 h 43 min
